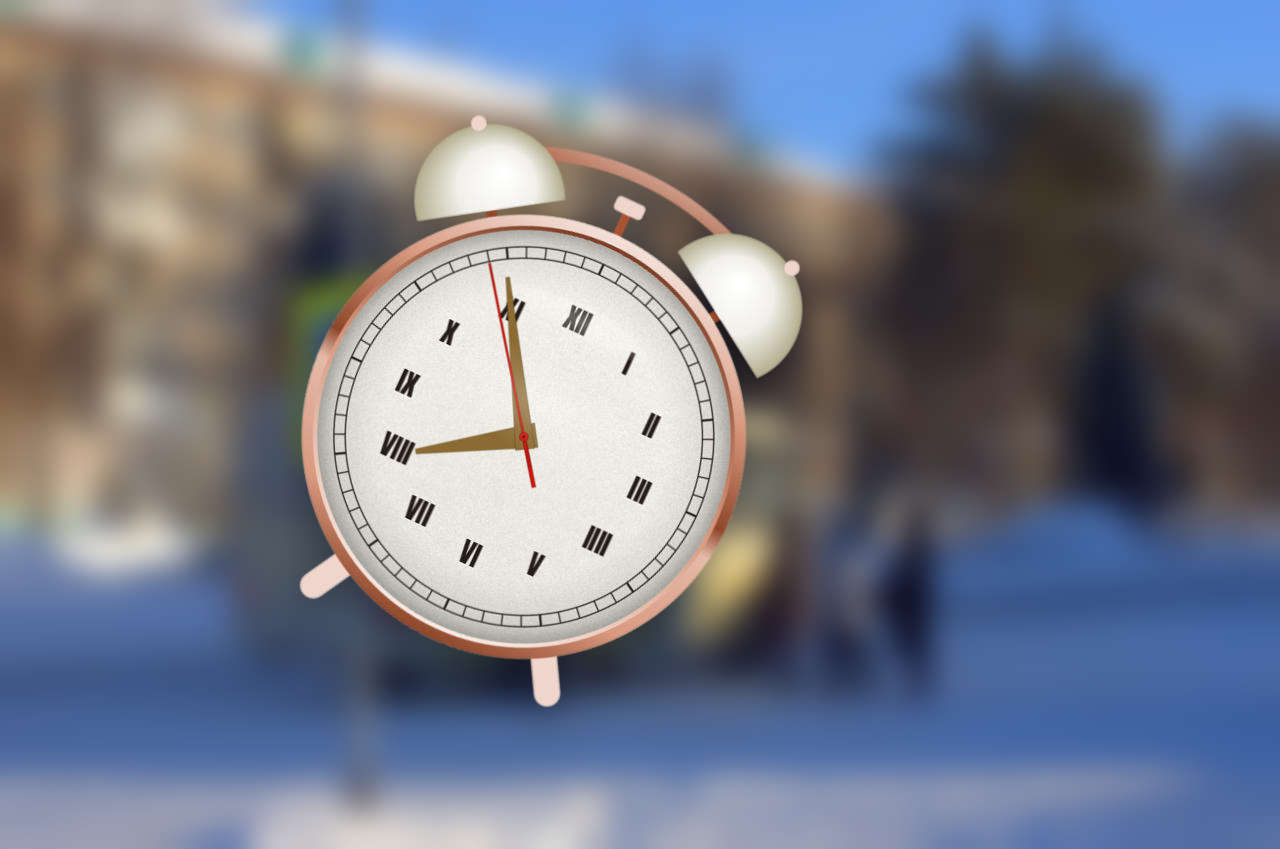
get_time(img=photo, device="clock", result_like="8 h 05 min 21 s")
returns 7 h 54 min 54 s
